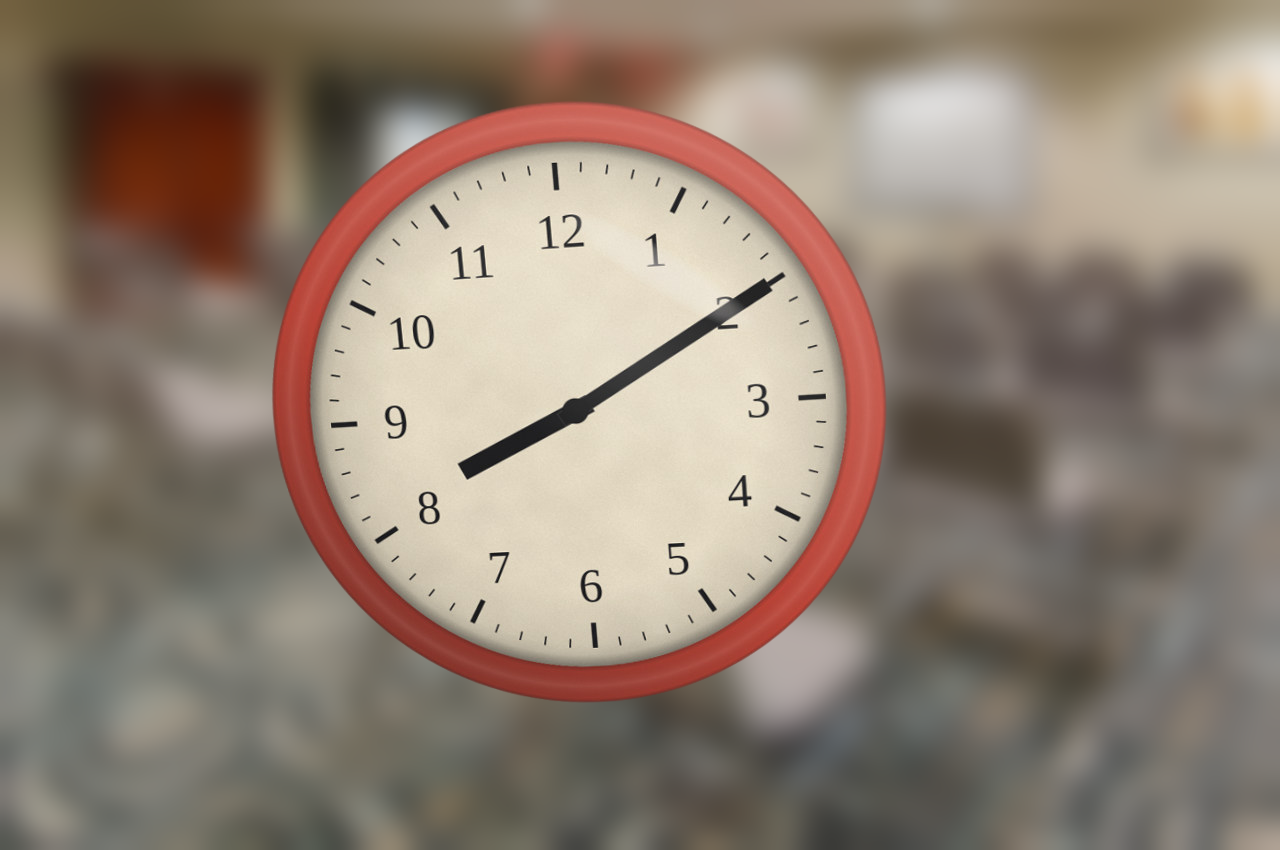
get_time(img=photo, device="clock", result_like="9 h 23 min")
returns 8 h 10 min
